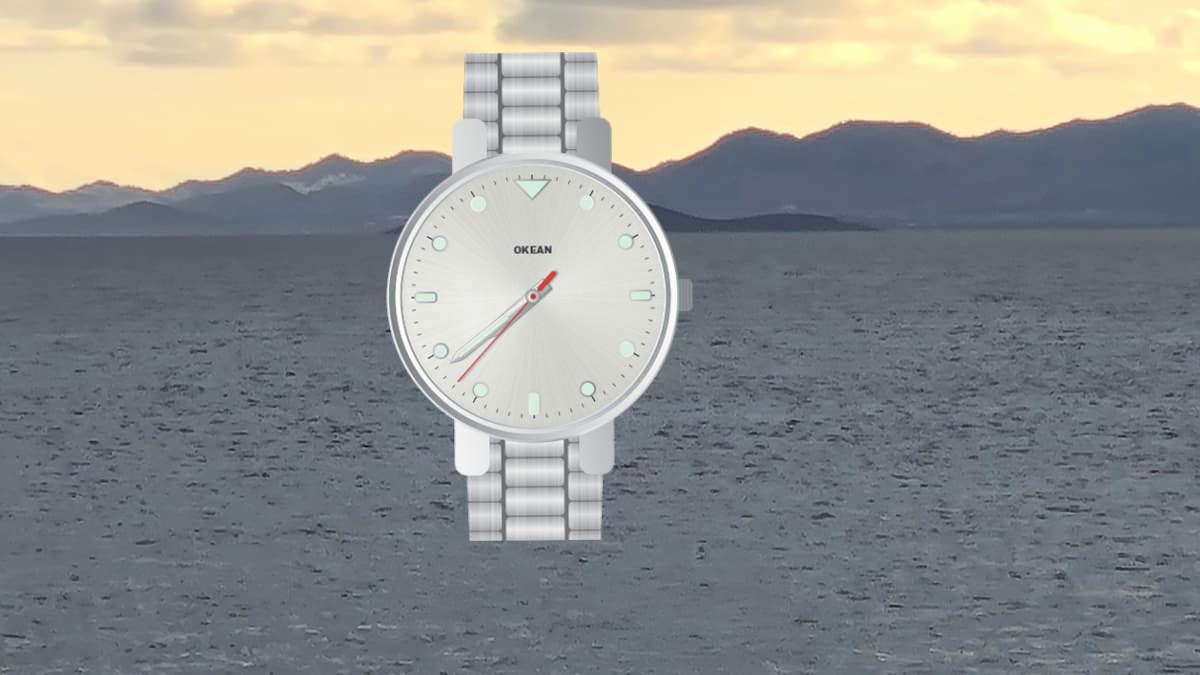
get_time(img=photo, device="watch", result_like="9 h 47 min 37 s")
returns 7 h 38 min 37 s
